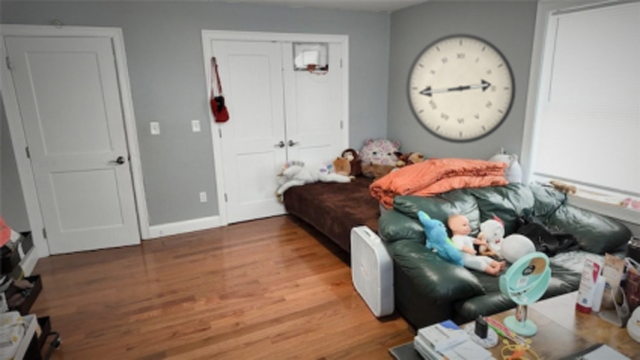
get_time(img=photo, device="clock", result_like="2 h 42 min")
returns 2 h 44 min
